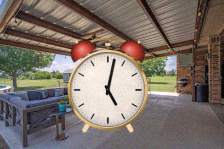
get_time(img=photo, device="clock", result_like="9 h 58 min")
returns 5 h 02 min
